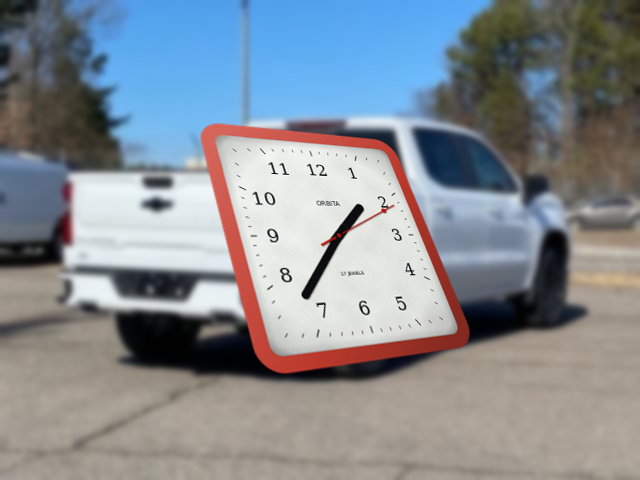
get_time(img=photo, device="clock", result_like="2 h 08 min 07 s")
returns 1 h 37 min 11 s
